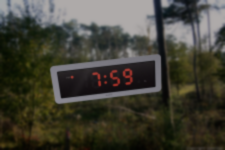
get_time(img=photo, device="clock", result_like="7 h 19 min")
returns 7 h 59 min
